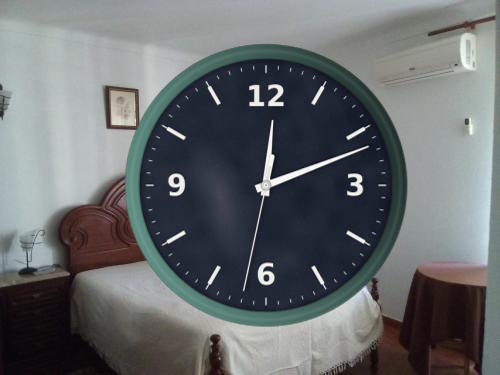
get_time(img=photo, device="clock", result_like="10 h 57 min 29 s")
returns 12 h 11 min 32 s
